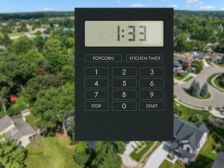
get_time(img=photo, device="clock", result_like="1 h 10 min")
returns 1 h 33 min
